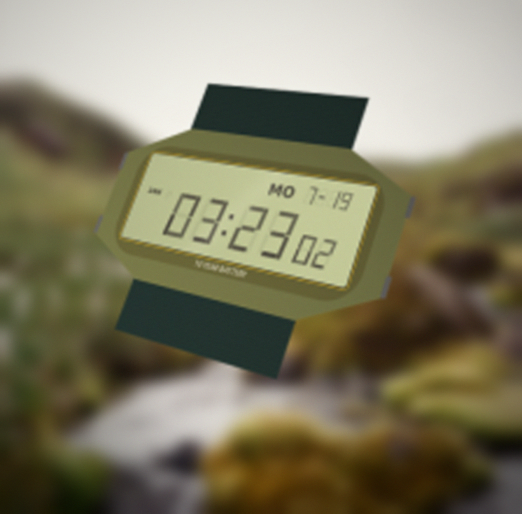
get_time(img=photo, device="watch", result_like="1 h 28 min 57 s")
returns 3 h 23 min 02 s
